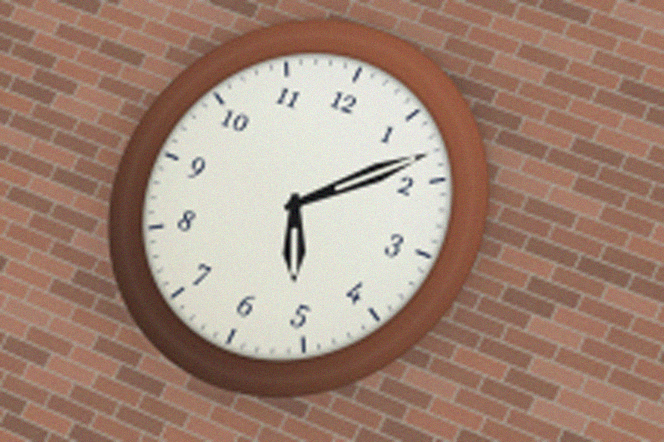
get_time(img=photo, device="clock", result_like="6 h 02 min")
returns 5 h 08 min
